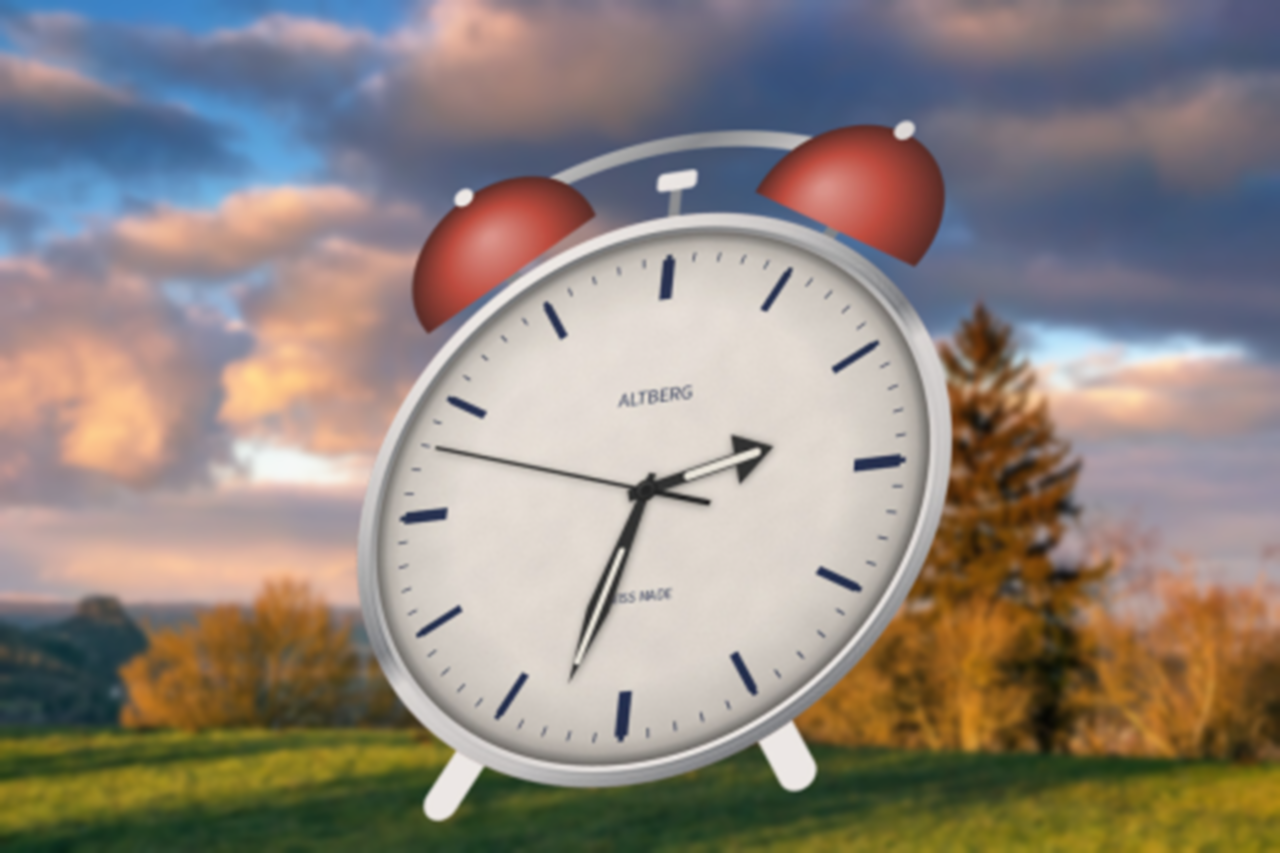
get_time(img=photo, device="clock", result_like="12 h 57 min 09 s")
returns 2 h 32 min 48 s
